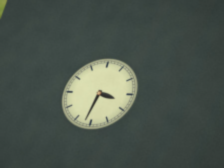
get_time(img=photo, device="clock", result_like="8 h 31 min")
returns 3 h 32 min
